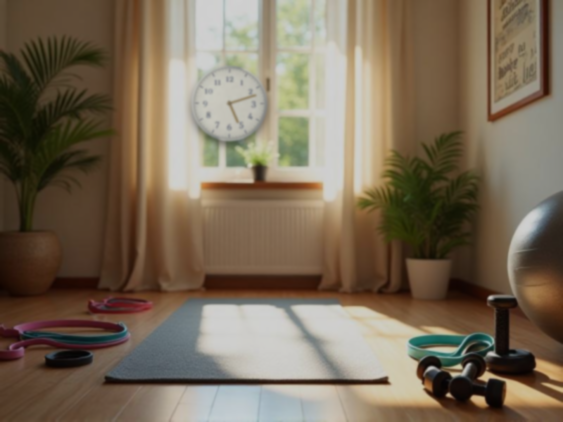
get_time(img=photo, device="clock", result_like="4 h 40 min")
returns 5 h 12 min
